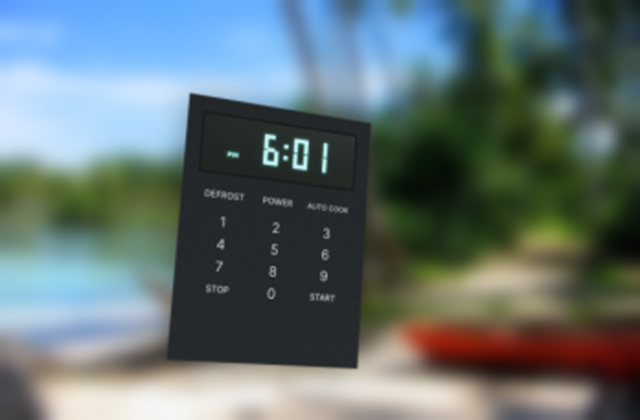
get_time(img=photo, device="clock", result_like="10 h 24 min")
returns 6 h 01 min
